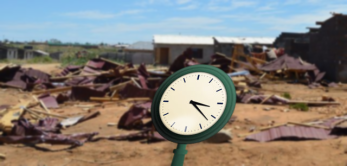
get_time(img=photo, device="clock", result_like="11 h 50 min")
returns 3 h 22 min
